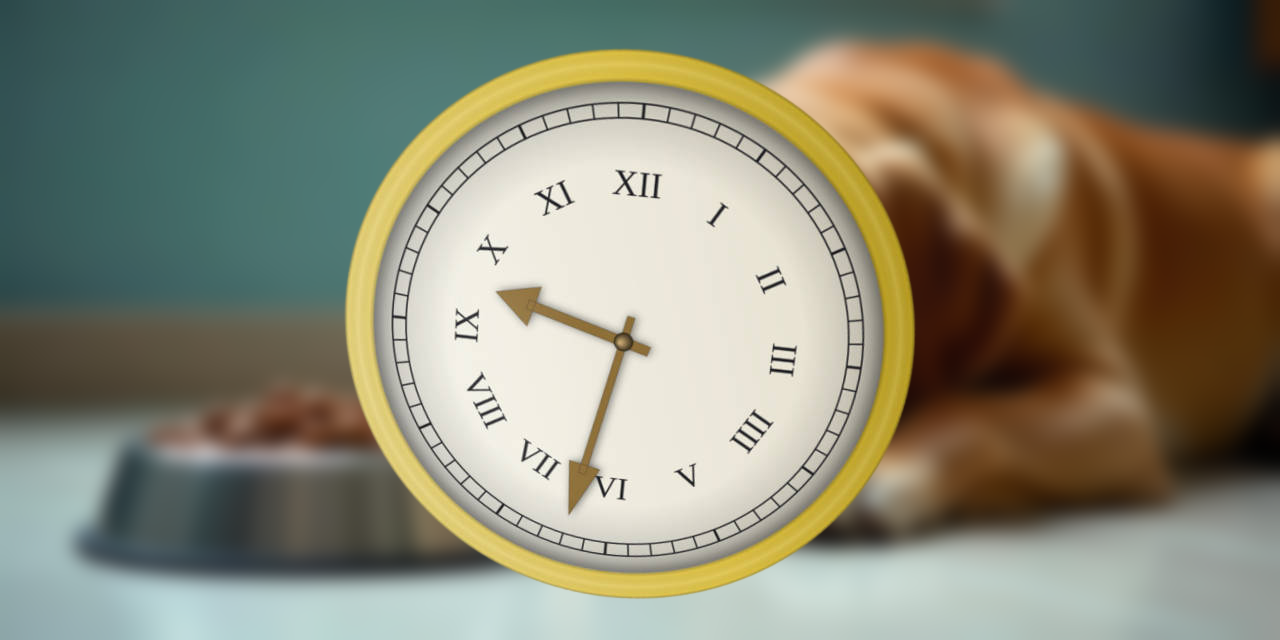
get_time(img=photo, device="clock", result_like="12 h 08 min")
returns 9 h 32 min
